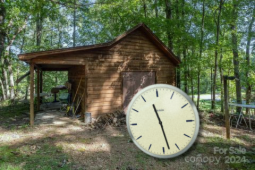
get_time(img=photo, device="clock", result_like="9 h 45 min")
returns 11 h 28 min
